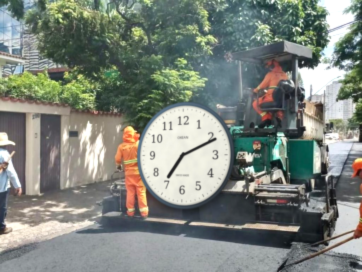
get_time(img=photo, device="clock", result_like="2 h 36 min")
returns 7 h 11 min
